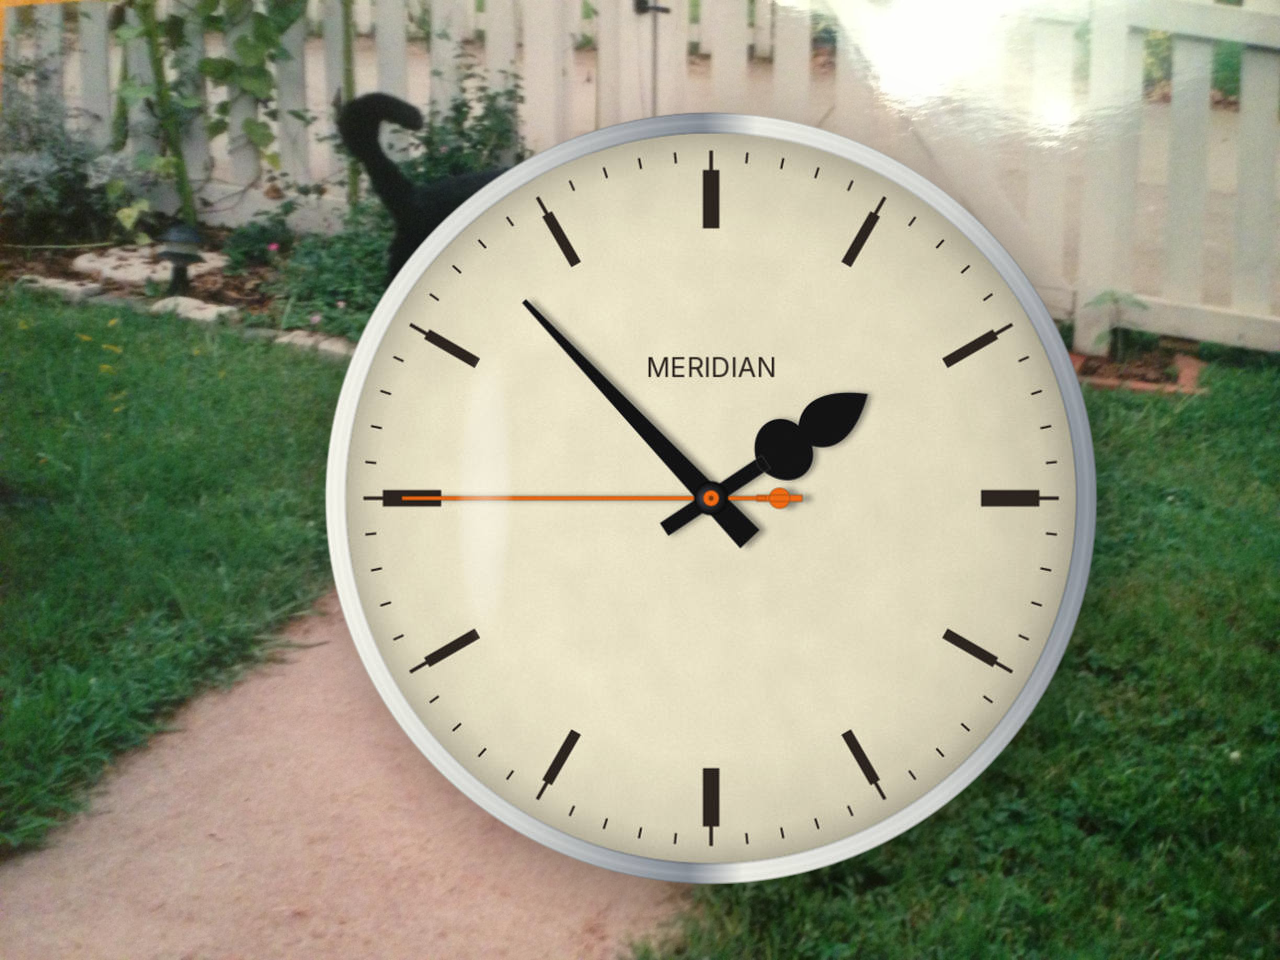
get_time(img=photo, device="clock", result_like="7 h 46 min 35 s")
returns 1 h 52 min 45 s
